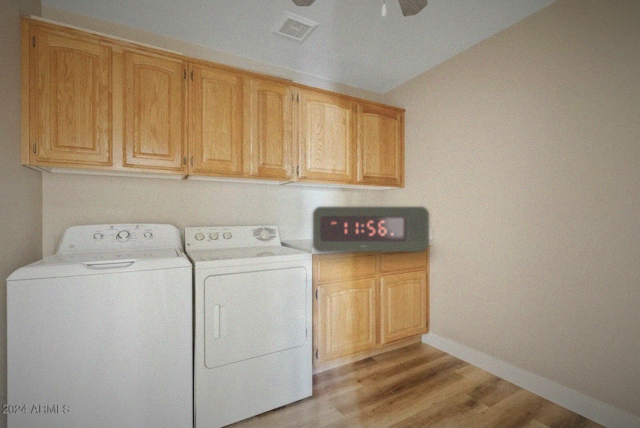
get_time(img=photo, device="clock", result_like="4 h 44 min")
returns 11 h 56 min
